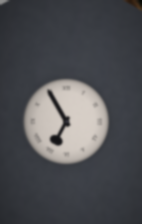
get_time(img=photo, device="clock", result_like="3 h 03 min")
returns 6 h 55 min
